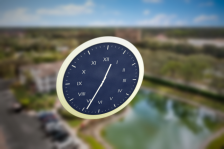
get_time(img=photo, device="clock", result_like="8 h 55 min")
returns 12 h 34 min
